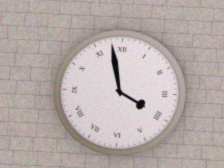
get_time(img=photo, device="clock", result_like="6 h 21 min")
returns 3 h 58 min
